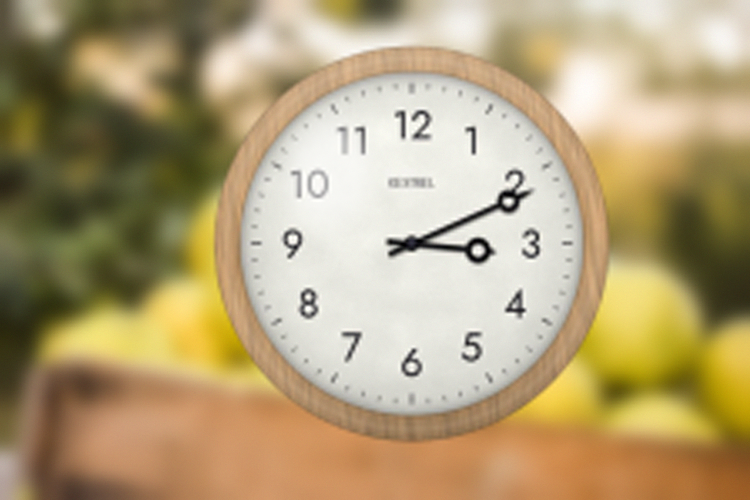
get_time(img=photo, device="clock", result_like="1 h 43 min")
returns 3 h 11 min
